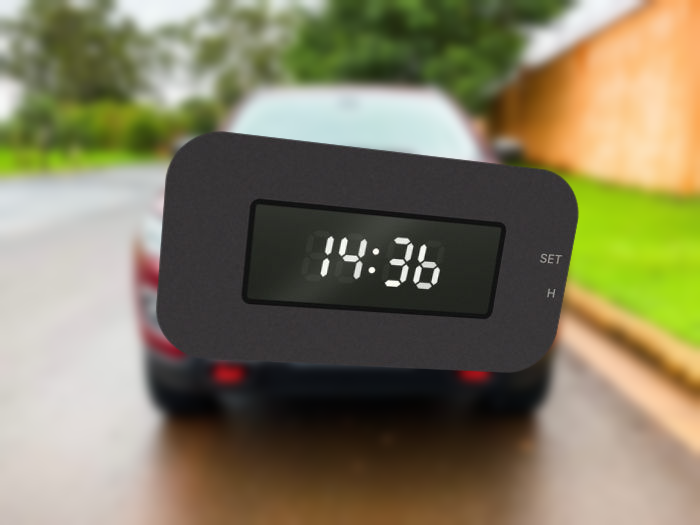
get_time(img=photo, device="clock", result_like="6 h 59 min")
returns 14 h 36 min
